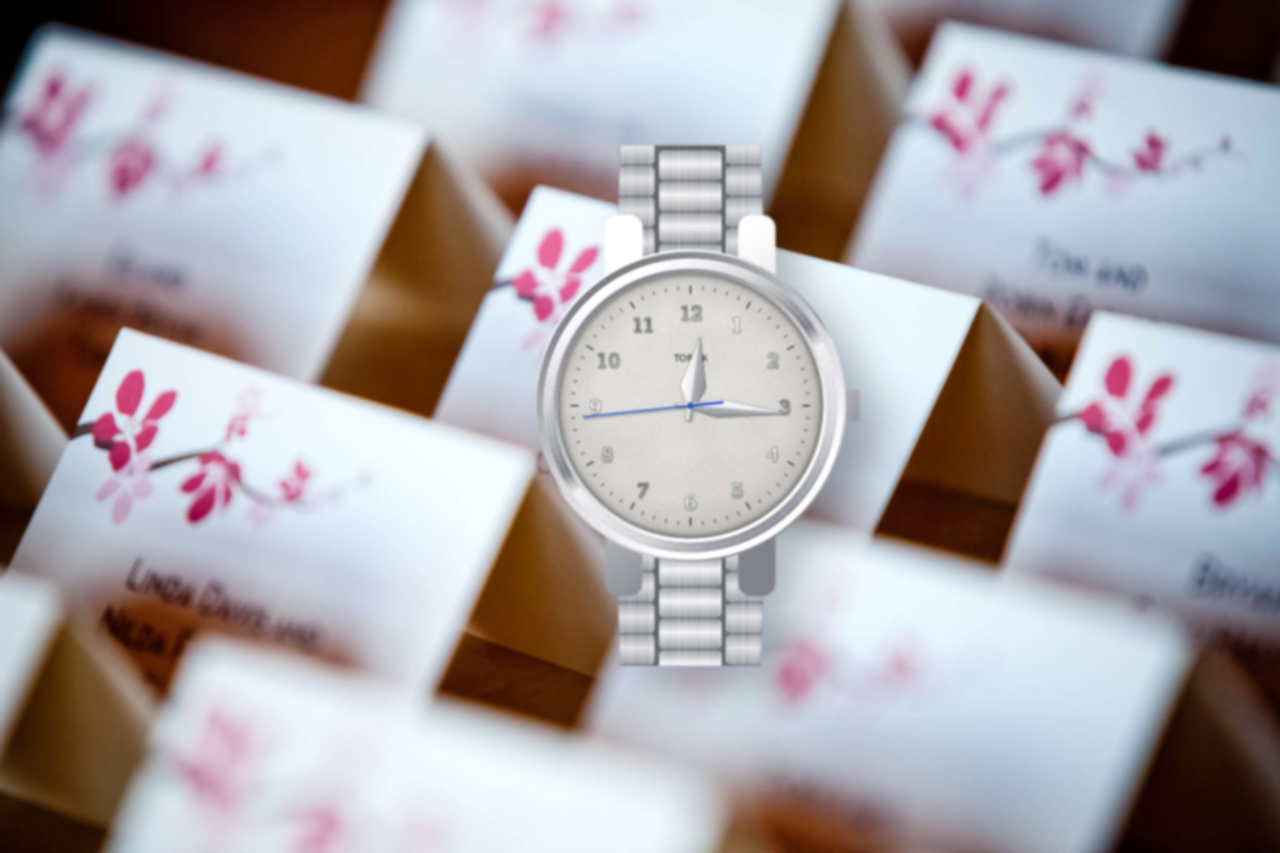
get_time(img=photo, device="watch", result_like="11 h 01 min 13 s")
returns 12 h 15 min 44 s
